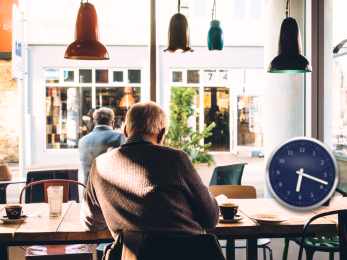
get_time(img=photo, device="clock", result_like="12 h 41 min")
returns 6 h 18 min
